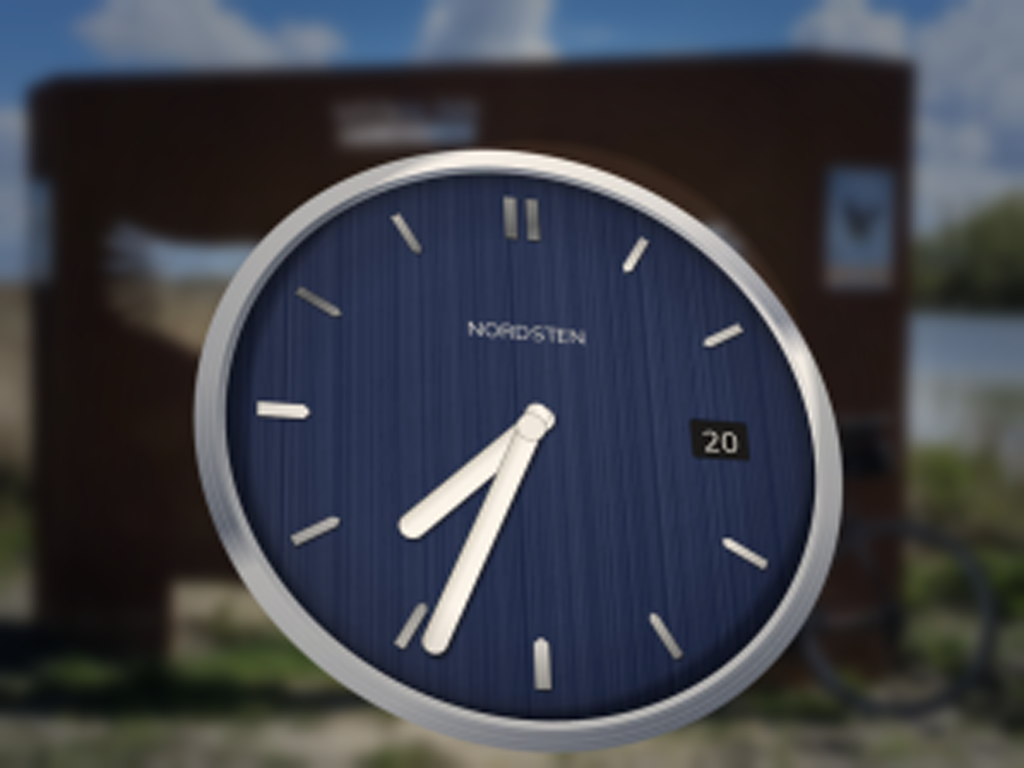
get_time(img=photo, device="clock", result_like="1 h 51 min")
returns 7 h 34 min
